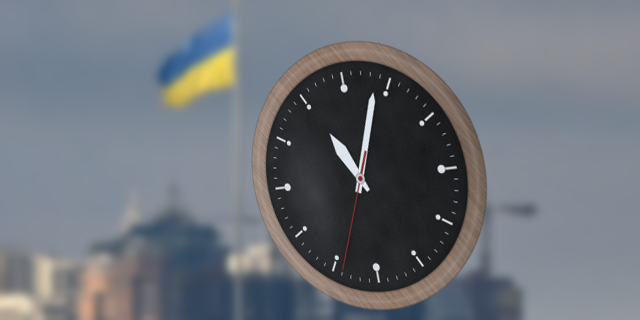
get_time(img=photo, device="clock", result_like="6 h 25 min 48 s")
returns 11 h 03 min 34 s
